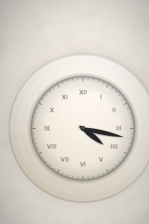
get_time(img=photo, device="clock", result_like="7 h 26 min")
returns 4 h 17 min
